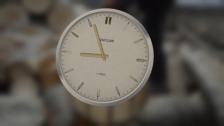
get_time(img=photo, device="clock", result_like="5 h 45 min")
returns 8 h 56 min
